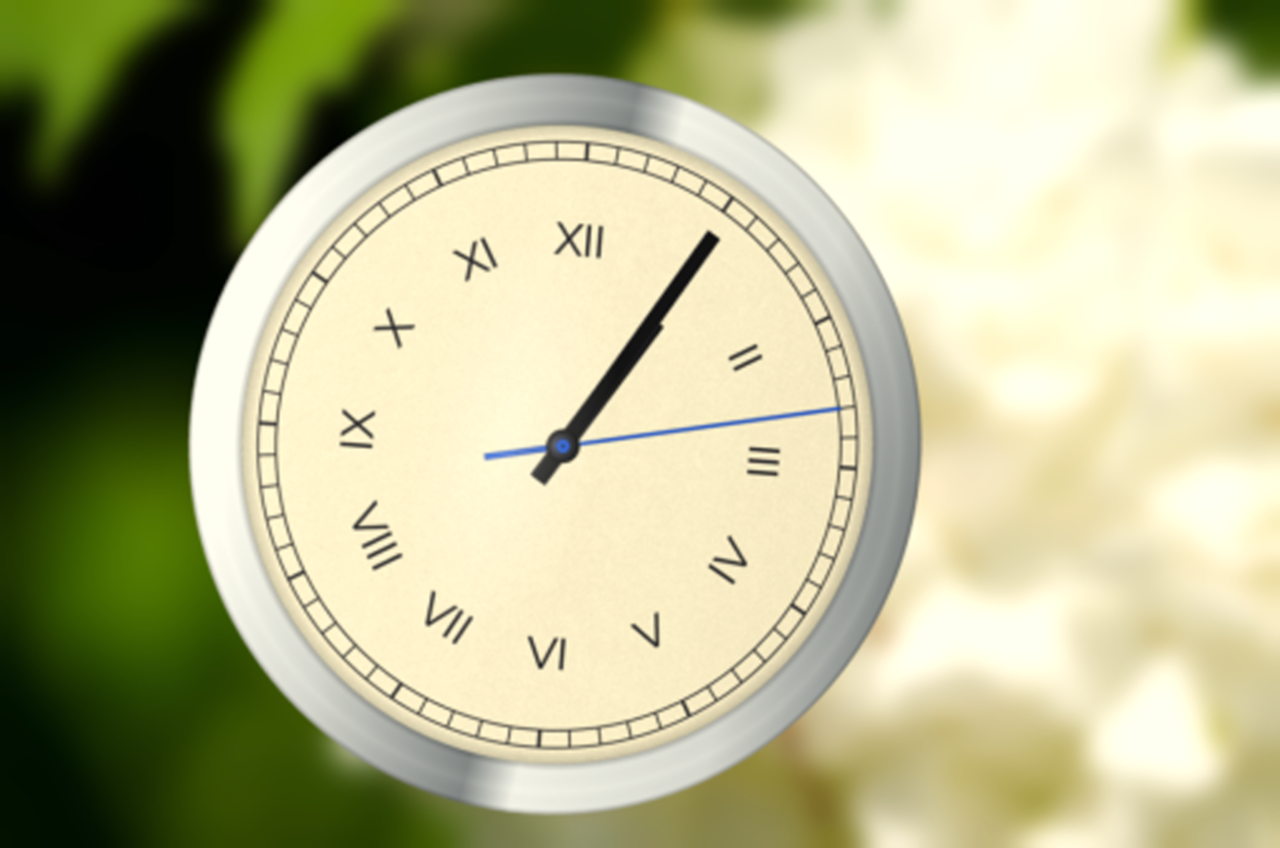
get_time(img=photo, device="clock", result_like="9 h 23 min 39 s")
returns 1 h 05 min 13 s
